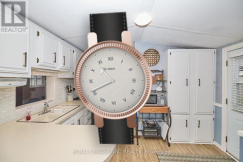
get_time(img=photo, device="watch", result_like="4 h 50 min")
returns 10 h 41 min
